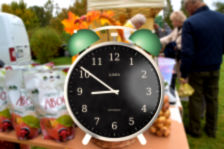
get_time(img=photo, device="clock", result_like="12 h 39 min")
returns 8 h 51 min
